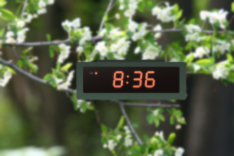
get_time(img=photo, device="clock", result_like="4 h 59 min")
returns 8 h 36 min
